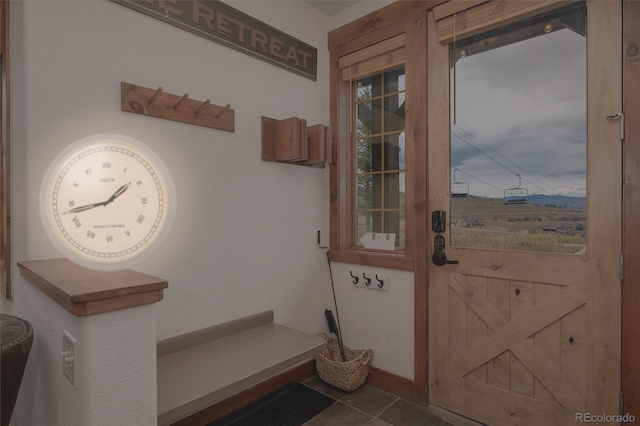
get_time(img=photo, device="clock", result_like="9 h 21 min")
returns 1 h 43 min
